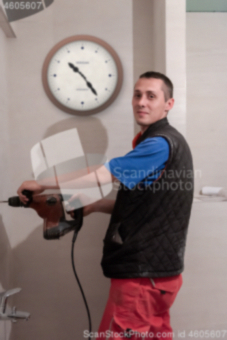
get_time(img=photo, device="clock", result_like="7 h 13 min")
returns 10 h 24 min
